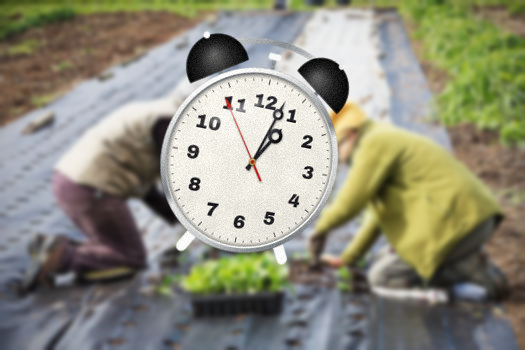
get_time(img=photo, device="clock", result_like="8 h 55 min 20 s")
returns 1 h 02 min 54 s
